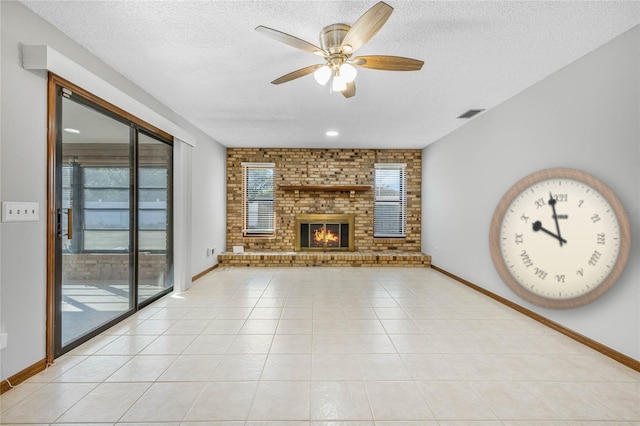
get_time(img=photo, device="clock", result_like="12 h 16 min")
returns 9 h 58 min
